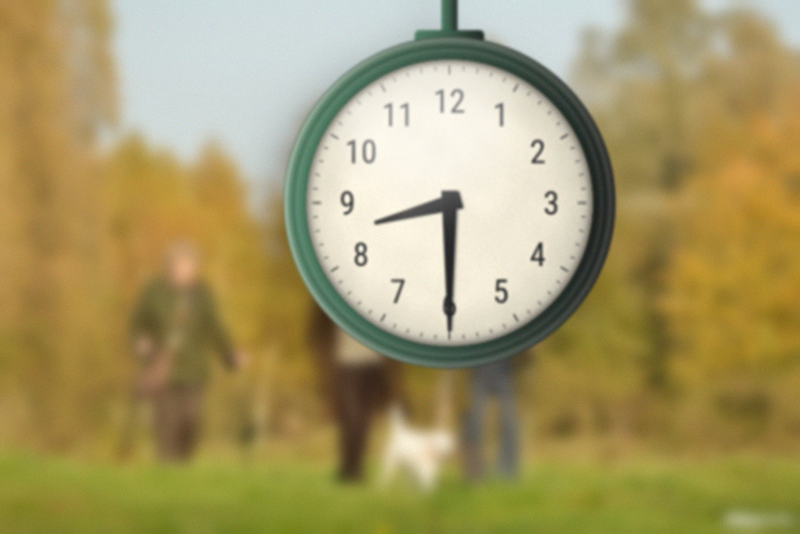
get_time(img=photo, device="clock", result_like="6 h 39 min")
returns 8 h 30 min
